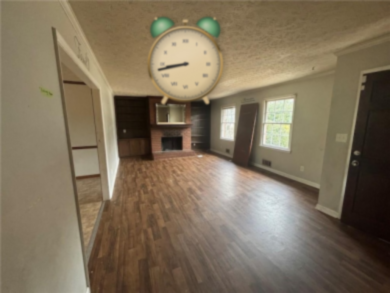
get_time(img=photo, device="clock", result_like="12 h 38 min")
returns 8 h 43 min
